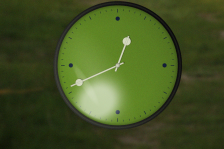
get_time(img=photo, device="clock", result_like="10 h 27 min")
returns 12 h 41 min
